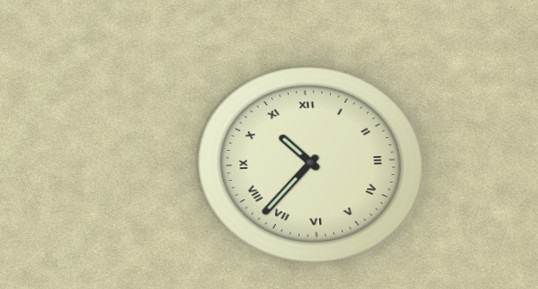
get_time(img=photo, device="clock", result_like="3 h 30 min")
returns 10 h 37 min
